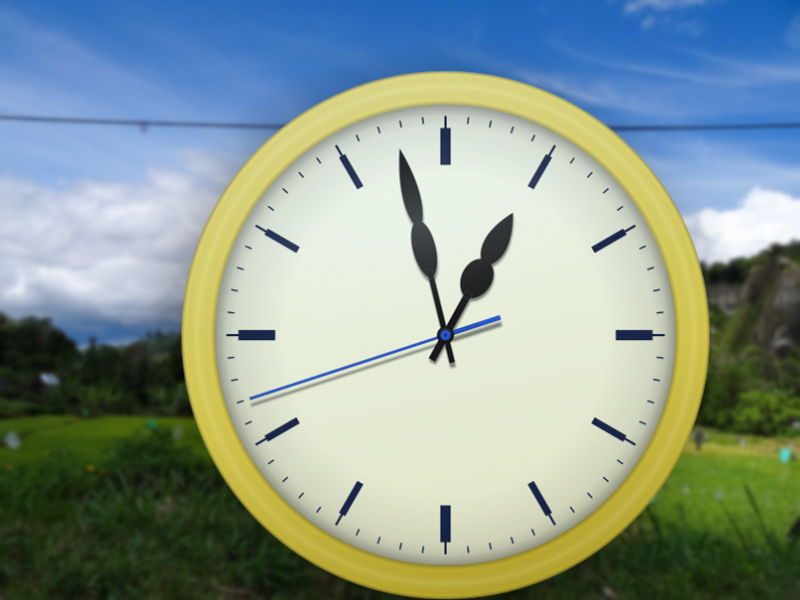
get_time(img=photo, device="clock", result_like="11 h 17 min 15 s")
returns 12 h 57 min 42 s
